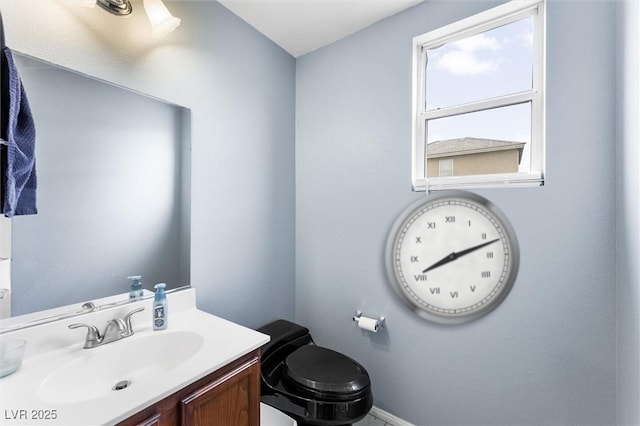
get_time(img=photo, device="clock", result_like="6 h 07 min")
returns 8 h 12 min
